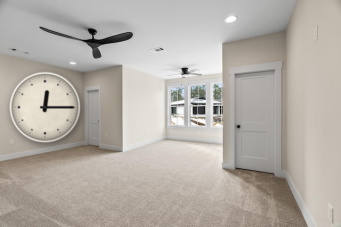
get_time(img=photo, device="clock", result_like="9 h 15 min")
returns 12 h 15 min
